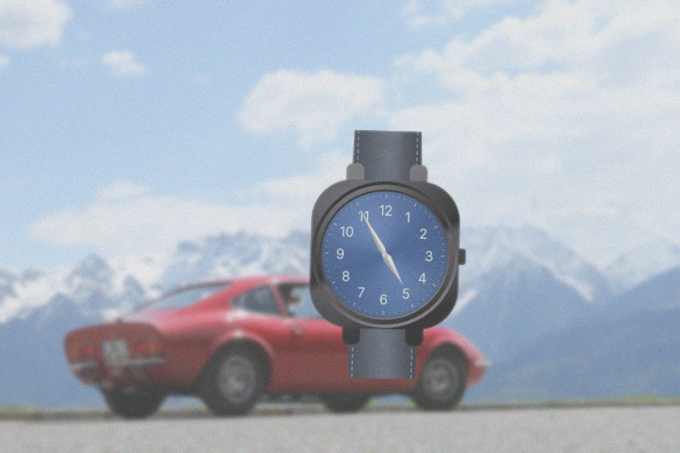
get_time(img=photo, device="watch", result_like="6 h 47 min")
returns 4 h 55 min
